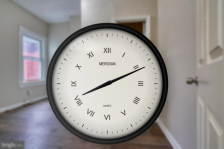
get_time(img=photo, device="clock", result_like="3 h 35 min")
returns 8 h 11 min
